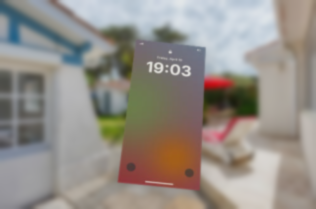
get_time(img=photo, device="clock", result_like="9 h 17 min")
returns 19 h 03 min
